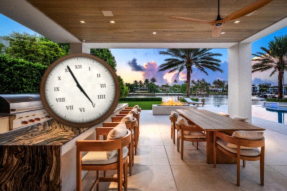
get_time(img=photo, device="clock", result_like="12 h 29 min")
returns 4 h 56 min
